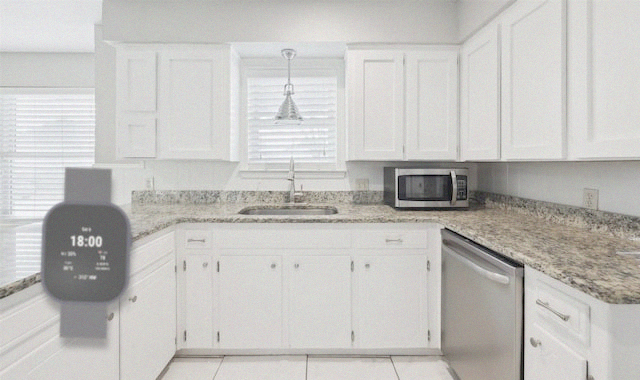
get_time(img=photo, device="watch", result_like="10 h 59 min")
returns 18 h 00 min
